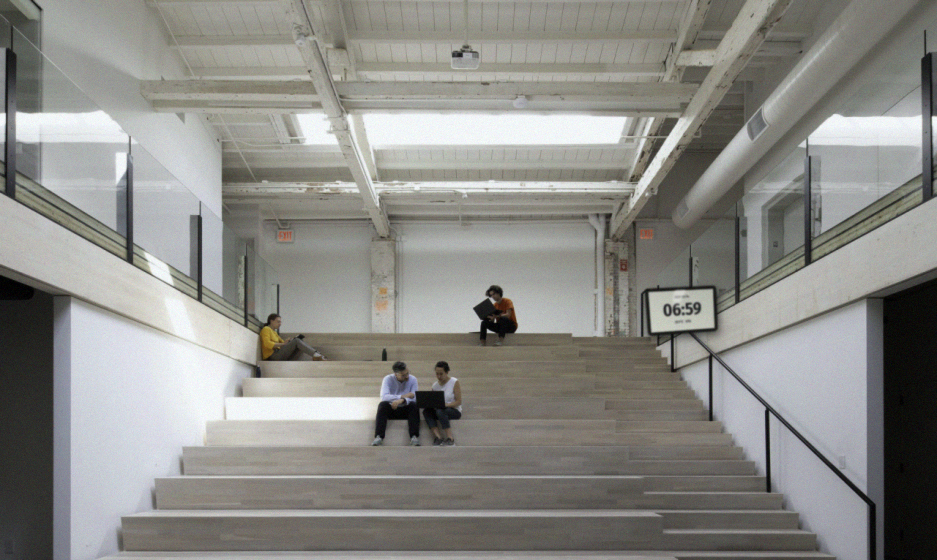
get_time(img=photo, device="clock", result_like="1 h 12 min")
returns 6 h 59 min
